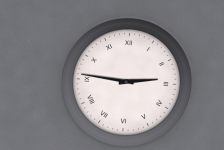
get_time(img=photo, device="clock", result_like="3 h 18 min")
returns 2 h 46 min
